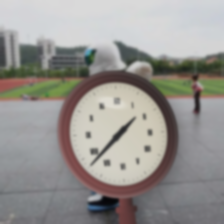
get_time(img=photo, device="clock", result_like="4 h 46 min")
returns 1 h 38 min
